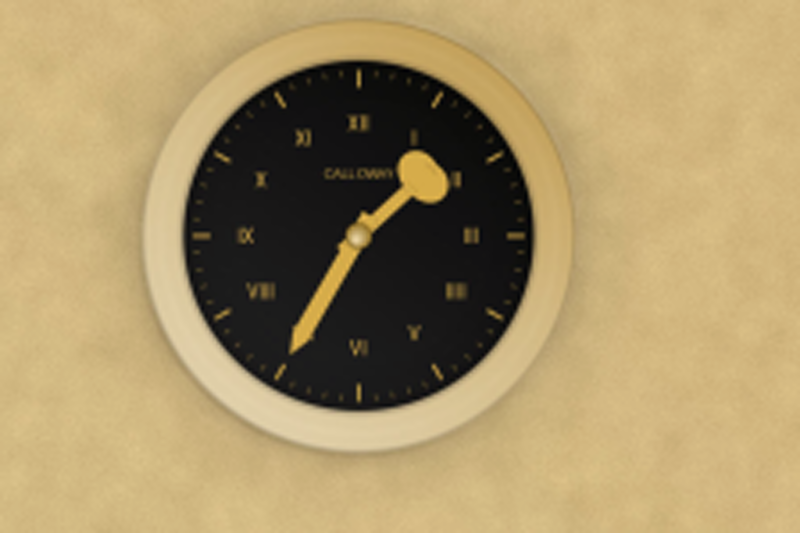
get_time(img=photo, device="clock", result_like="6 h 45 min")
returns 1 h 35 min
